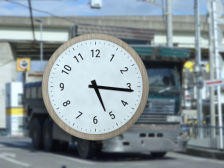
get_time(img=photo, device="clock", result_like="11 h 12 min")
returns 5 h 16 min
